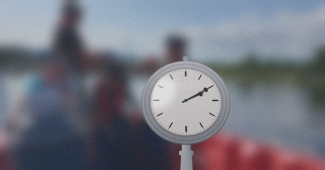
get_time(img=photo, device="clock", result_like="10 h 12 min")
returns 2 h 10 min
